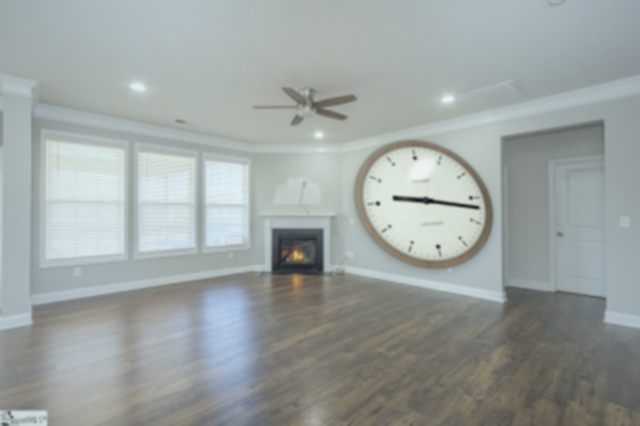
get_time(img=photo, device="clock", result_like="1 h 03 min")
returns 9 h 17 min
